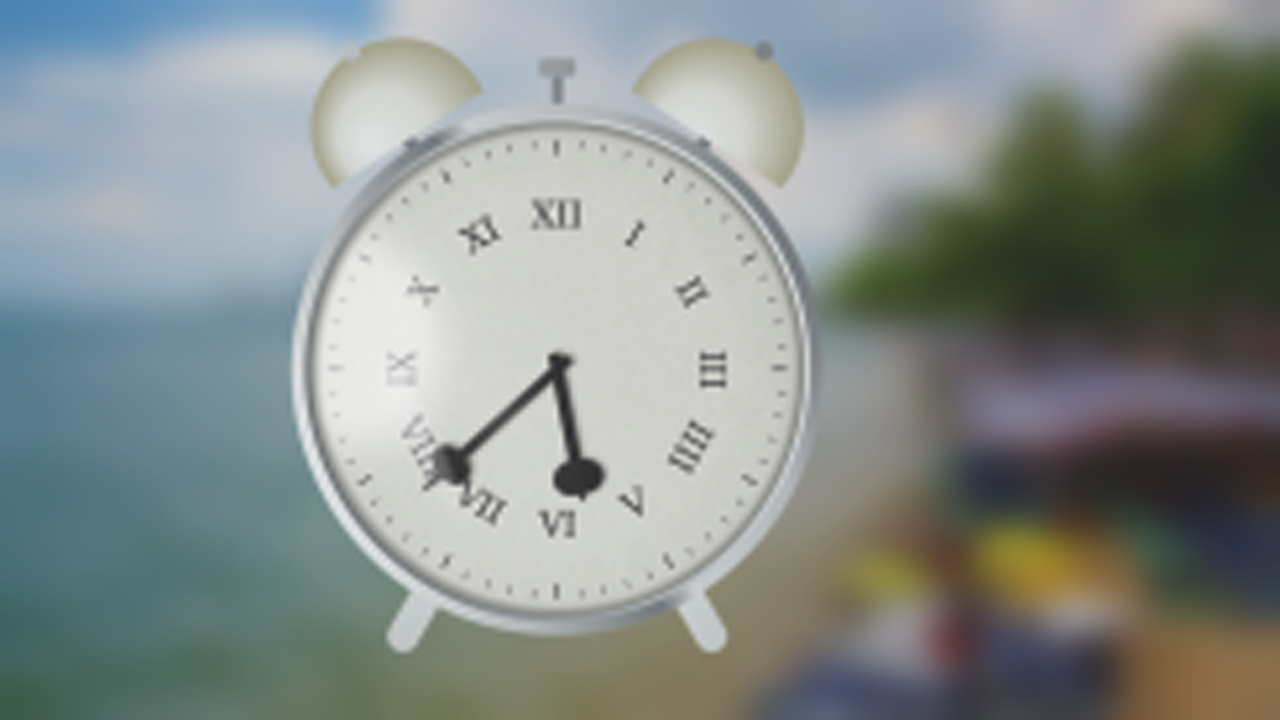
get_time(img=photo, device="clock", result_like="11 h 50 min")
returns 5 h 38 min
